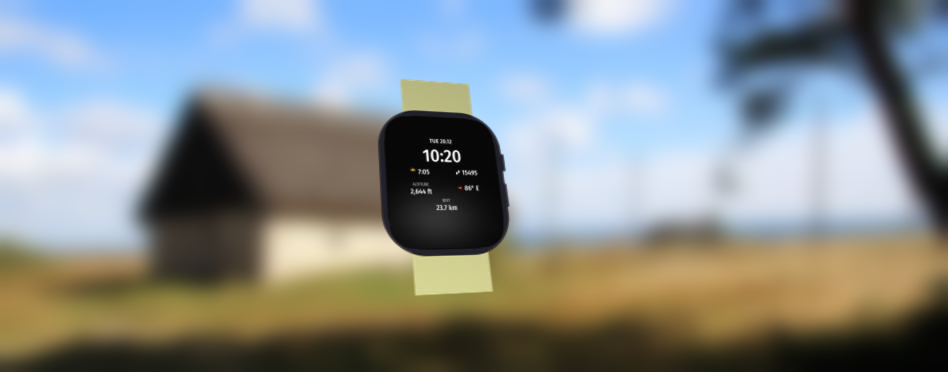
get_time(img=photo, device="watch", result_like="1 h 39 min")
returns 10 h 20 min
